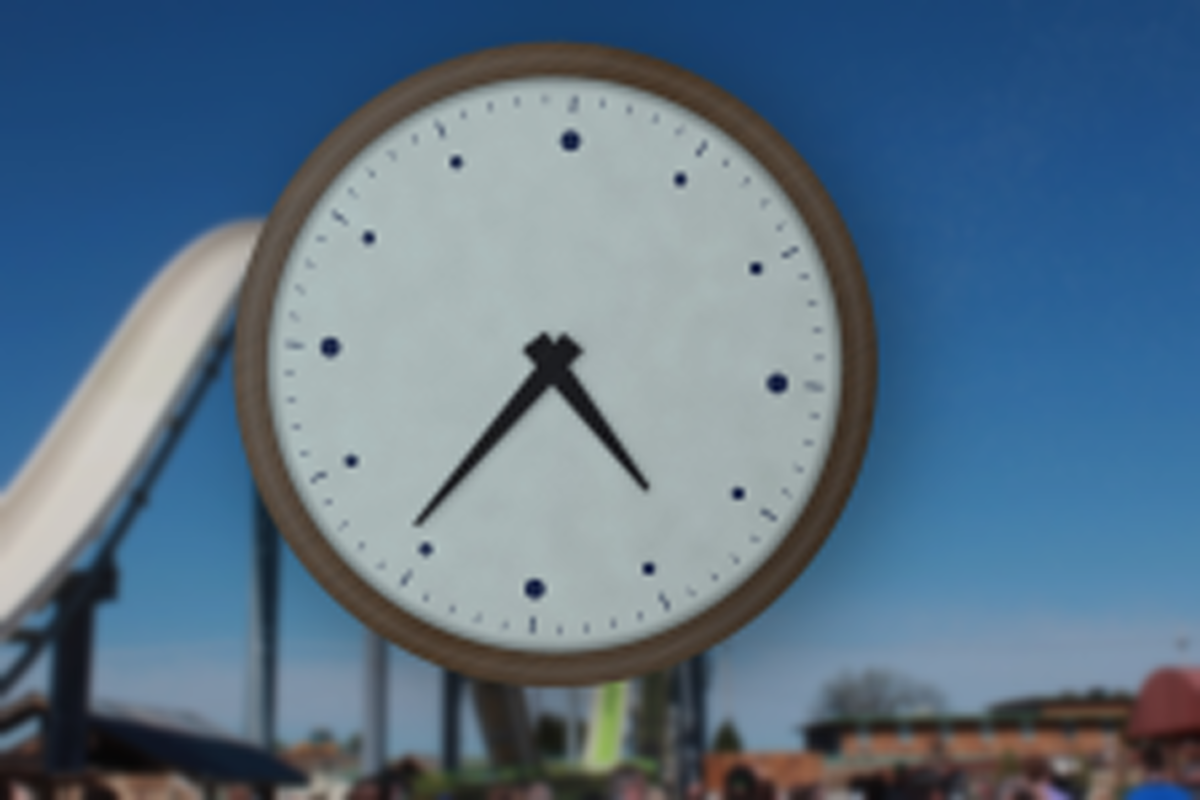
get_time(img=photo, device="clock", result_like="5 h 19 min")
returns 4 h 36 min
